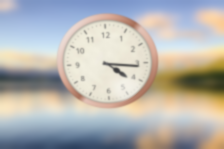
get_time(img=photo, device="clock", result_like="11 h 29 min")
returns 4 h 16 min
